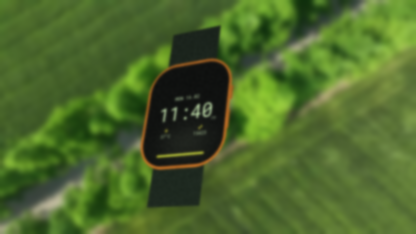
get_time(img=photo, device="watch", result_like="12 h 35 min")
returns 11 h 40 min
